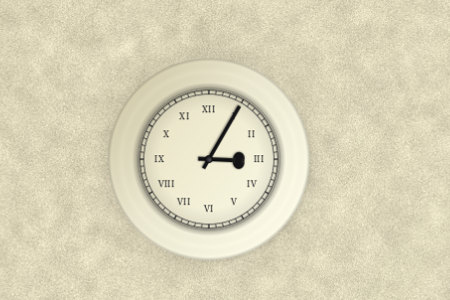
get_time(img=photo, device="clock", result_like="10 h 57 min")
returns 3 h 05 min
